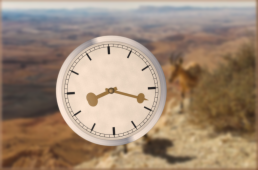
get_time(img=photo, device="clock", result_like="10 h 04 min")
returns 8 h 18 min
